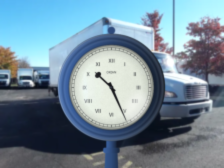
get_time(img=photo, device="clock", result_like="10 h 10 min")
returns 10 h 26 min
